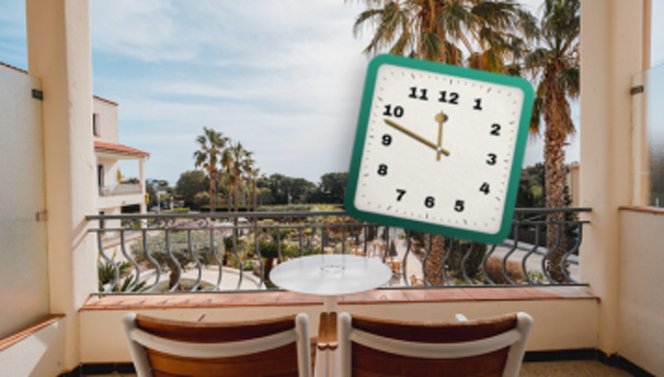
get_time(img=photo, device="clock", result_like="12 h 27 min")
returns 11 h 48 min
